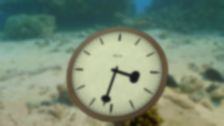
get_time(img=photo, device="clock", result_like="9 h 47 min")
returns 3 h 32 min
